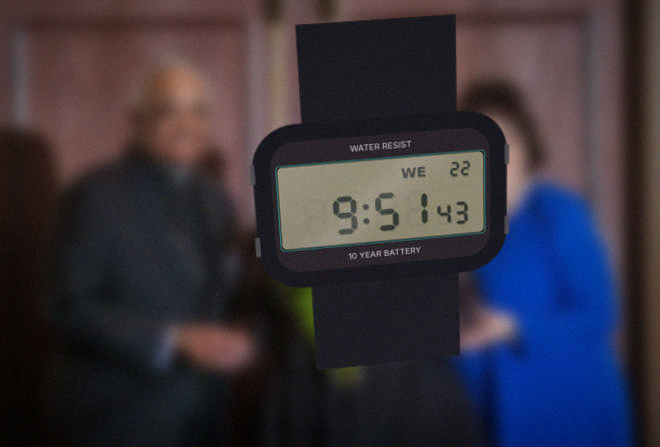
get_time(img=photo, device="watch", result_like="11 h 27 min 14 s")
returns 9 h 51 min 43 s
